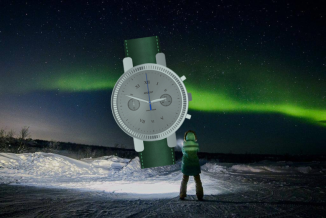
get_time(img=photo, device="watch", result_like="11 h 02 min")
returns 2 h 49 min
